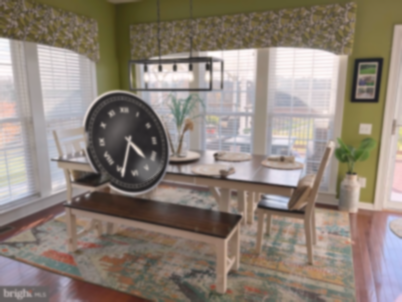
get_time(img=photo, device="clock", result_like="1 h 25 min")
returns 4 h 34 min
